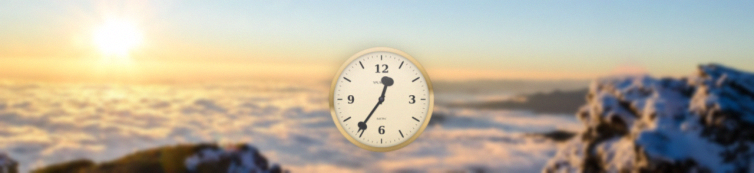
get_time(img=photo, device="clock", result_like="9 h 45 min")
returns 12 h 36 min
